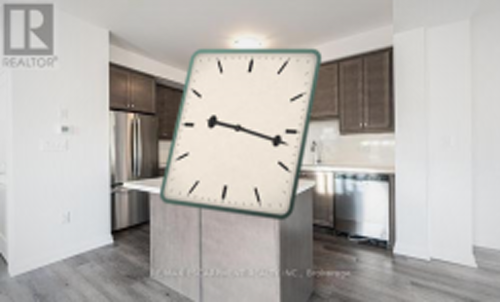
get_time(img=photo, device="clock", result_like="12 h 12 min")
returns 9 h 17 min
